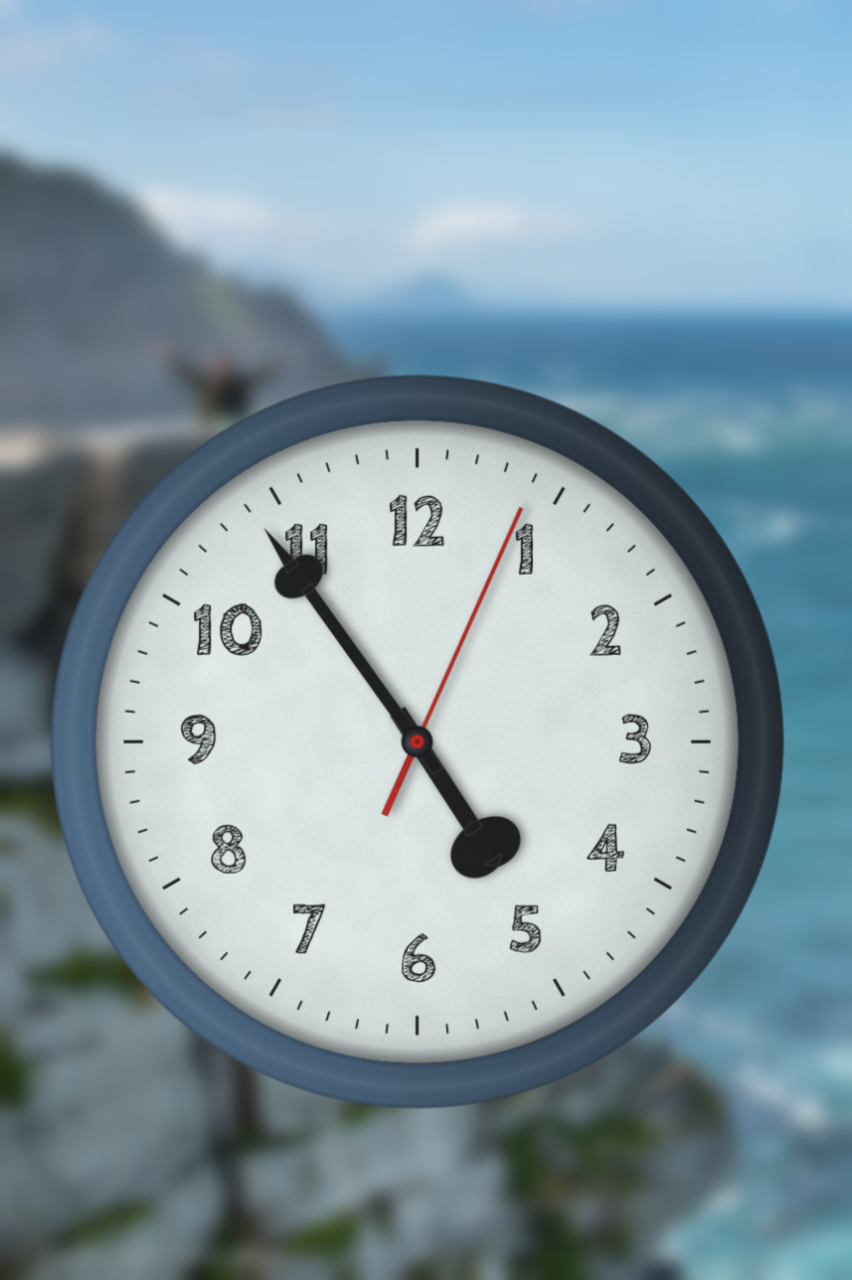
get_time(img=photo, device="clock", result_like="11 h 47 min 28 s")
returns 4 h 54 min 04 s
